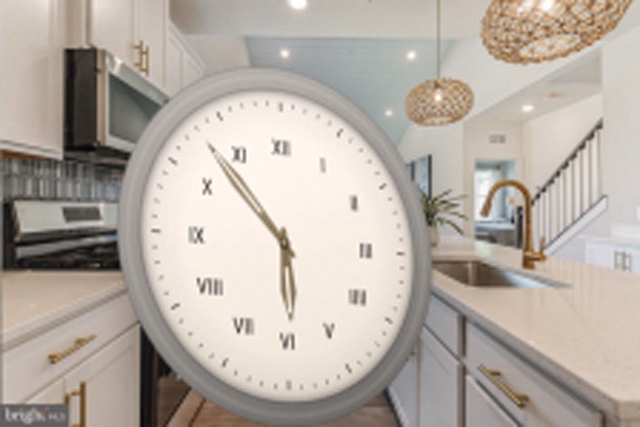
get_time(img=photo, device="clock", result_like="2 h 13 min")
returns 5 h 53 min
